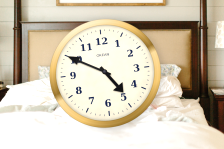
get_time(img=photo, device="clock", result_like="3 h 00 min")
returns 4 h 50 min
